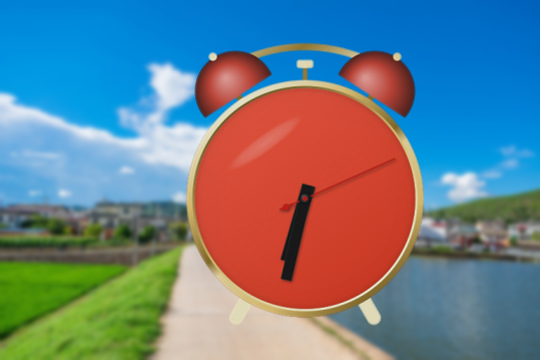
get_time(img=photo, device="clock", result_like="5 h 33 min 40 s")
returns 6 h 32 min 11 s
